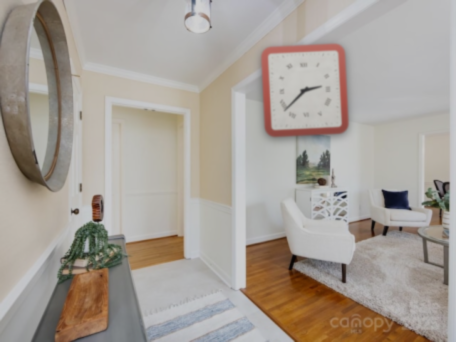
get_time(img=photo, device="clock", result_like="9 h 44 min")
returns 2 h 38 min
